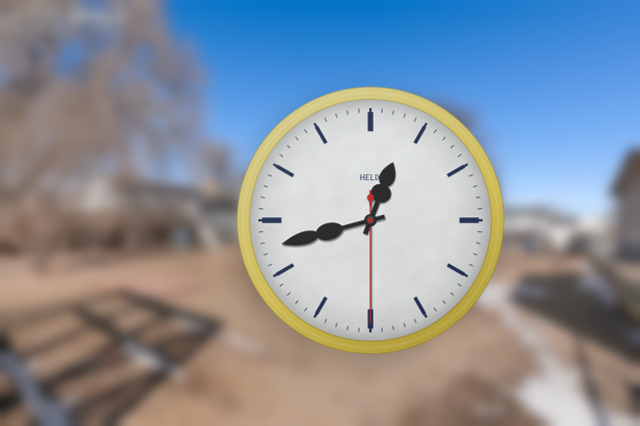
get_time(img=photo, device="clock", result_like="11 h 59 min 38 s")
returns 12 h 42 min 30 s
